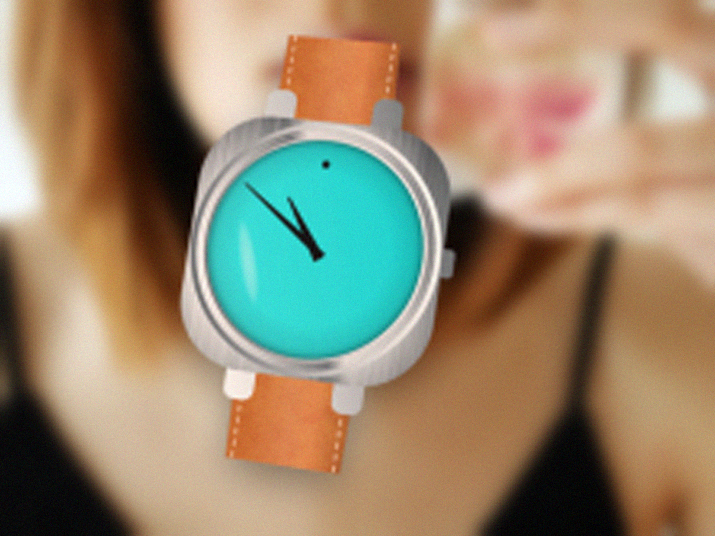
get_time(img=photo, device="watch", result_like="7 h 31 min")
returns 10 h 51 min
